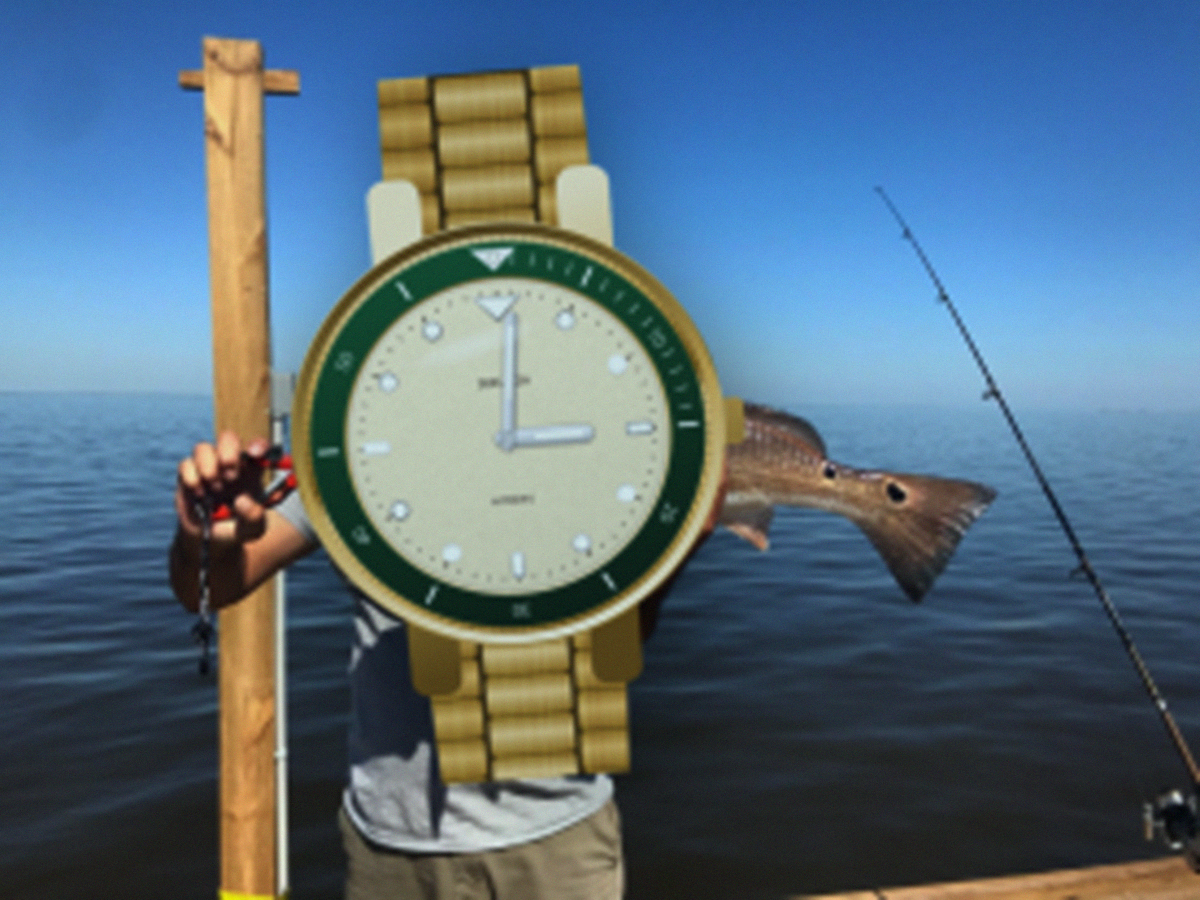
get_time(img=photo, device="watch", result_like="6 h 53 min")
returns 3 h 01 min
